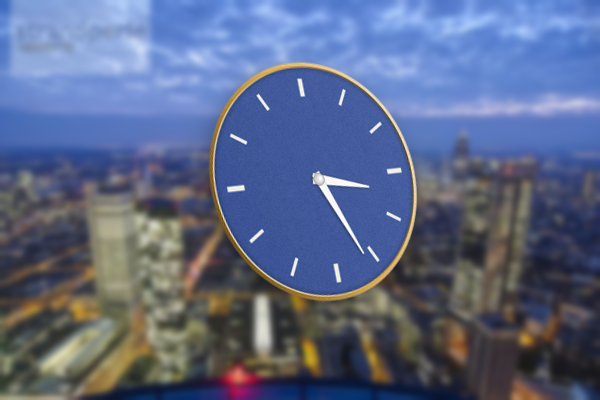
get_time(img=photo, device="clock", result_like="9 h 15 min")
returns 3 h 26 min
